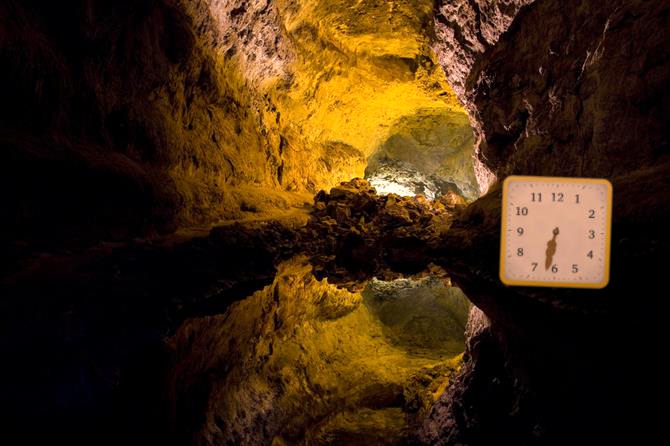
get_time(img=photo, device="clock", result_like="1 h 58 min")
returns 6 h 32 min
